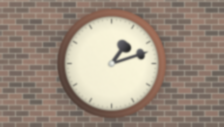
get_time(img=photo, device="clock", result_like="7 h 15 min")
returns 1 h 12 min
